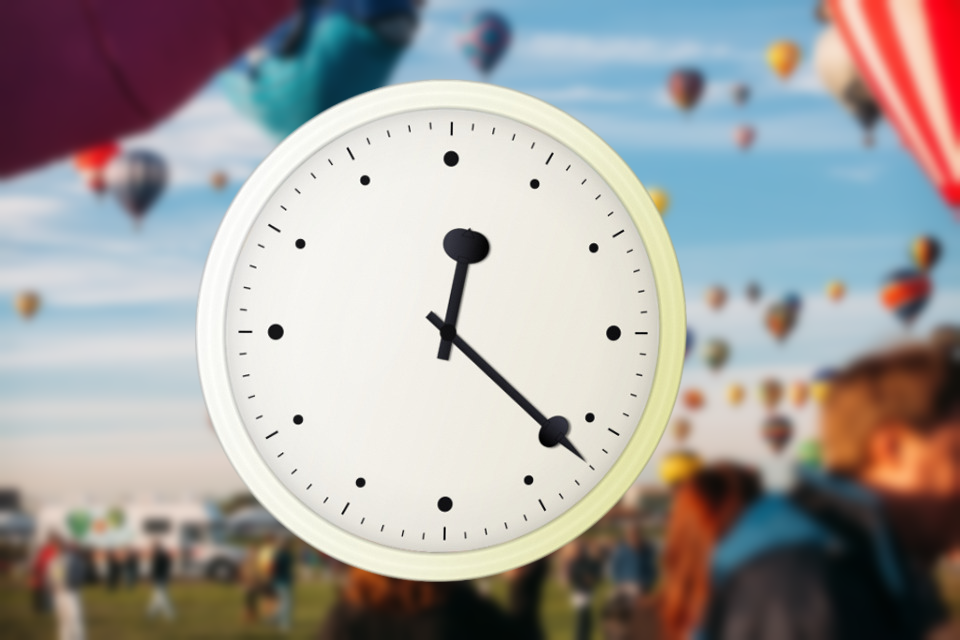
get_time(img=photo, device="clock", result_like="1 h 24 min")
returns 12 h 22 min
